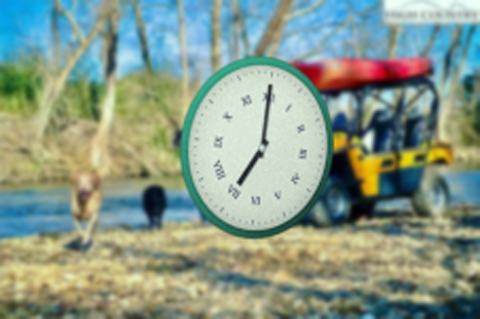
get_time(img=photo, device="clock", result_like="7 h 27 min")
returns 7 h 00 min
